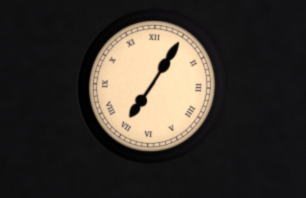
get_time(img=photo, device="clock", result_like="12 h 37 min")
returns 7 h 05 min
